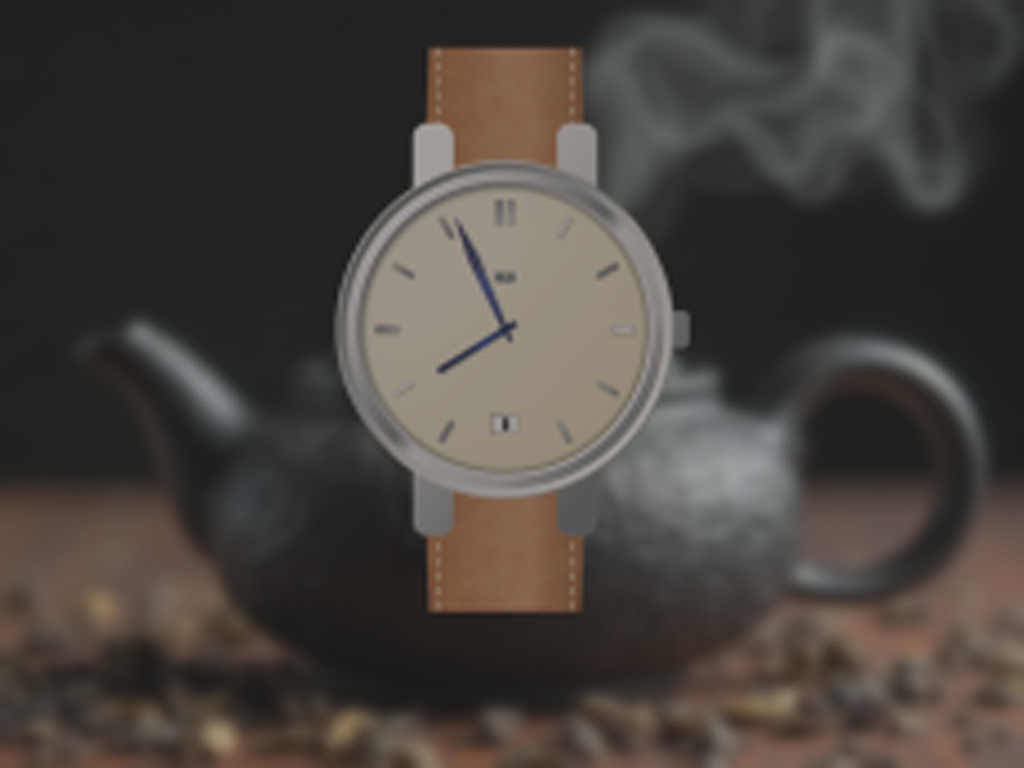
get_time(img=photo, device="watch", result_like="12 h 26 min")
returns 7 h 56 min
